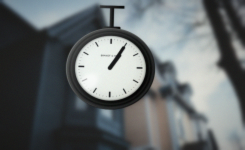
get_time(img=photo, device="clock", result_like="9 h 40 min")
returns 1 h 05 min
